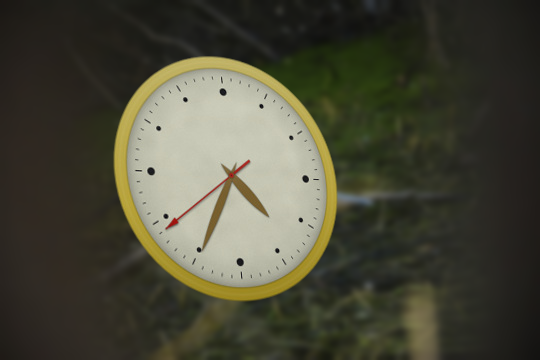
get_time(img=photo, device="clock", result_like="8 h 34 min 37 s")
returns 4 h 34 min 39 s
